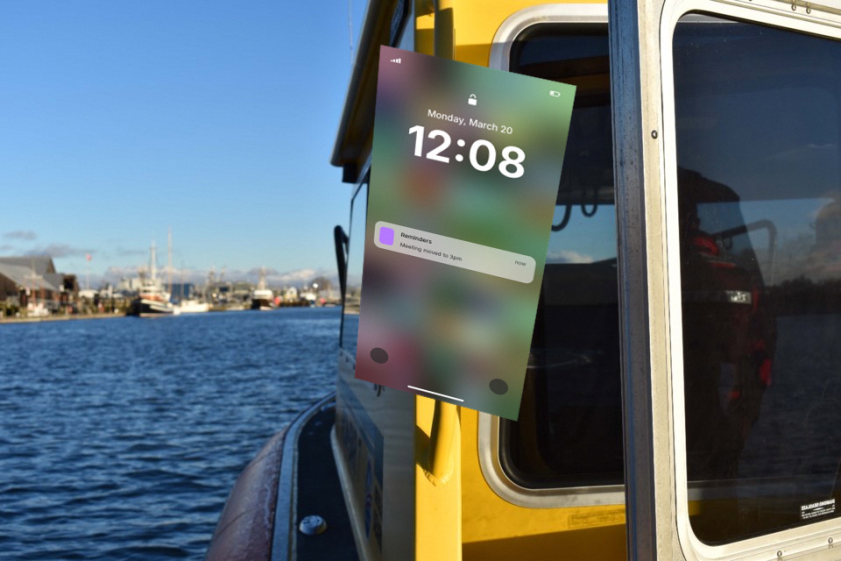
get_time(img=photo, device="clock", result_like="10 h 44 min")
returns 12 h 08 min
